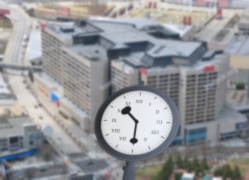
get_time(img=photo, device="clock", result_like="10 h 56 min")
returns 10 h 30 min
